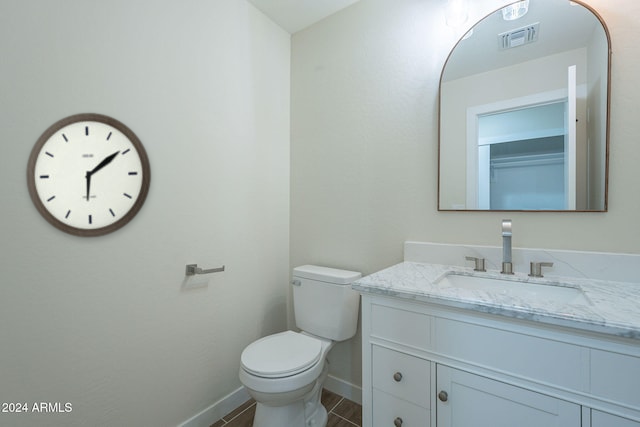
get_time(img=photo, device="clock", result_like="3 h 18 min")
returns 6 h 09 min
